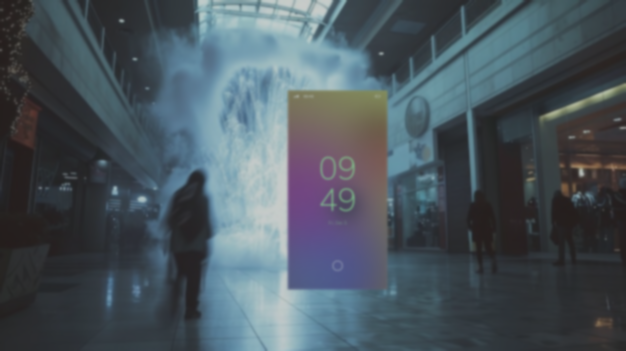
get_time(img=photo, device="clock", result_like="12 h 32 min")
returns 9 h 49 min
